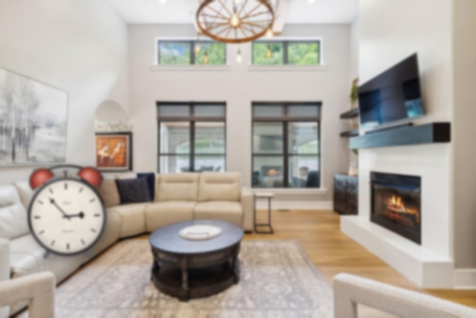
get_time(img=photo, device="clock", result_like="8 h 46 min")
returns 2 h 53 min
